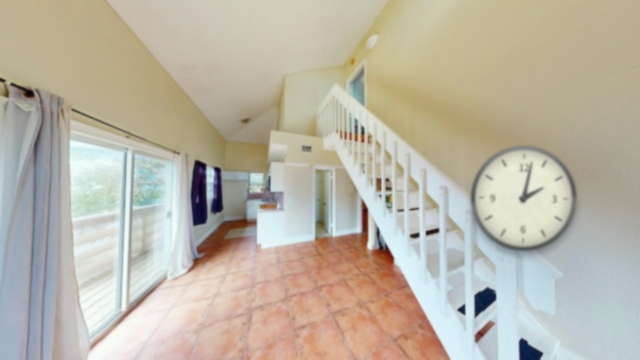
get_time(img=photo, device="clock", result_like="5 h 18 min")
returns 2 h 02 min
